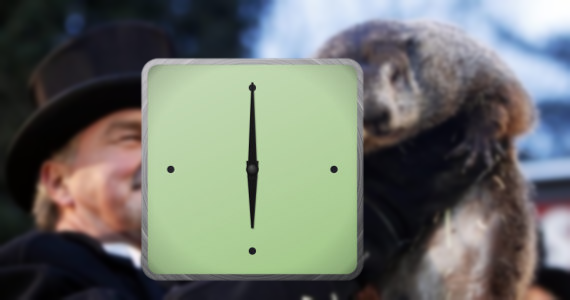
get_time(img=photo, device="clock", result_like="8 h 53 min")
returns 6 h 00 min
